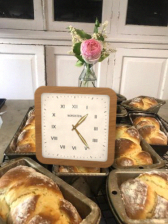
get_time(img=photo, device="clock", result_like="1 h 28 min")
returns 1 h 24 min
